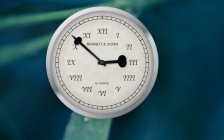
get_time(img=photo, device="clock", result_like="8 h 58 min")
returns 2 h 52 min
